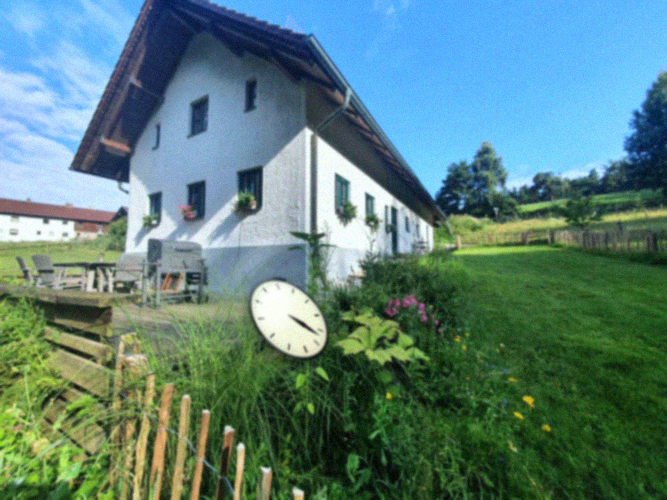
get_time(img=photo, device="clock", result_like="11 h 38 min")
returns 4 h 22 min
